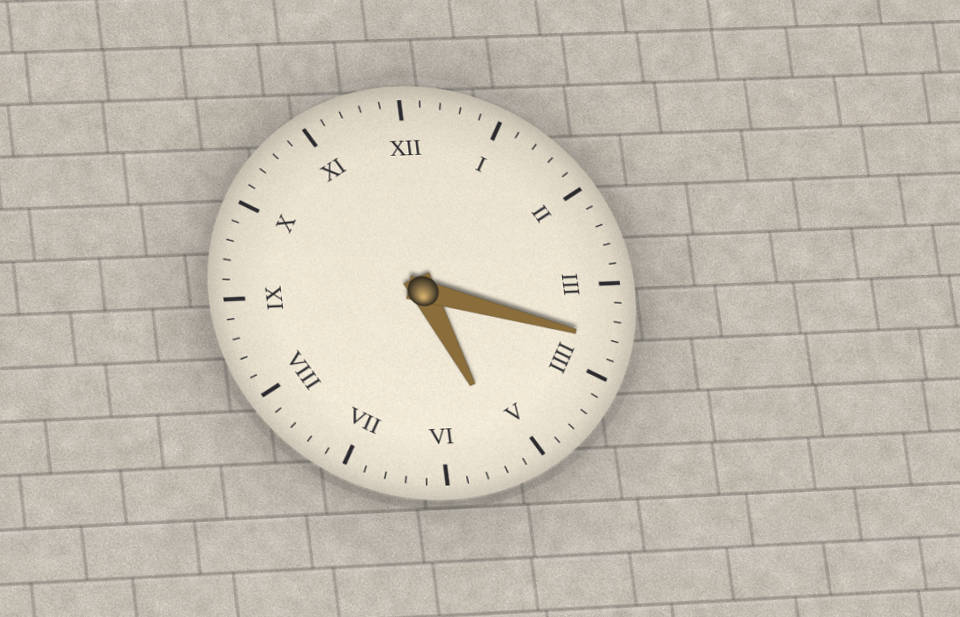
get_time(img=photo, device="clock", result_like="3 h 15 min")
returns 5 h 18 min
